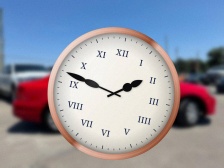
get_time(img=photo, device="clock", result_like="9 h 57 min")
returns 1 h 47 min
